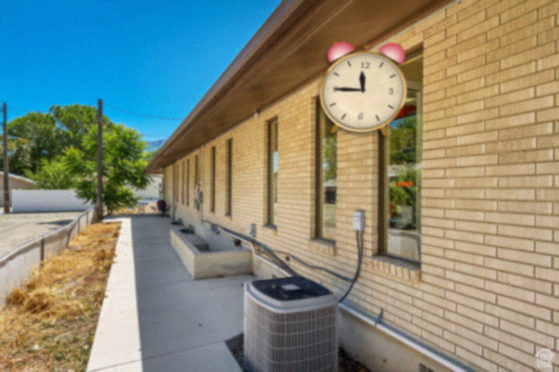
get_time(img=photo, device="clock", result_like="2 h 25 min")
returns 11 h 45 min
